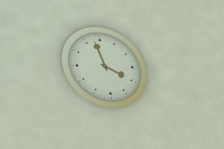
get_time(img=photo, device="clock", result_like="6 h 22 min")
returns 3 h 58 min
